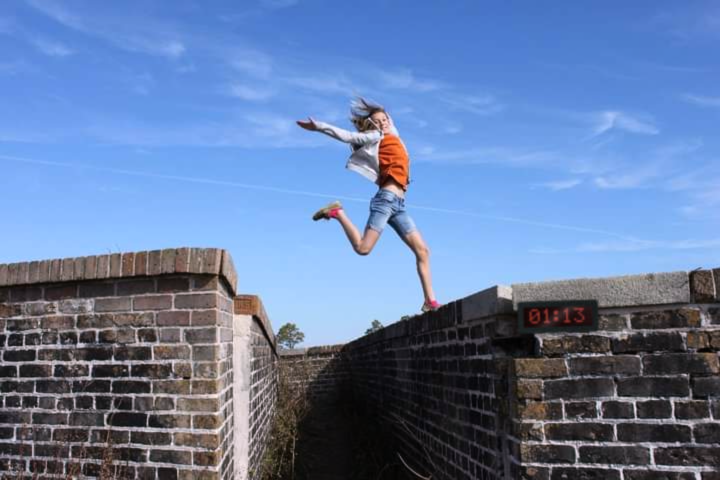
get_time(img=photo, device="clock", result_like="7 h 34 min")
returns 1 h 13 min
